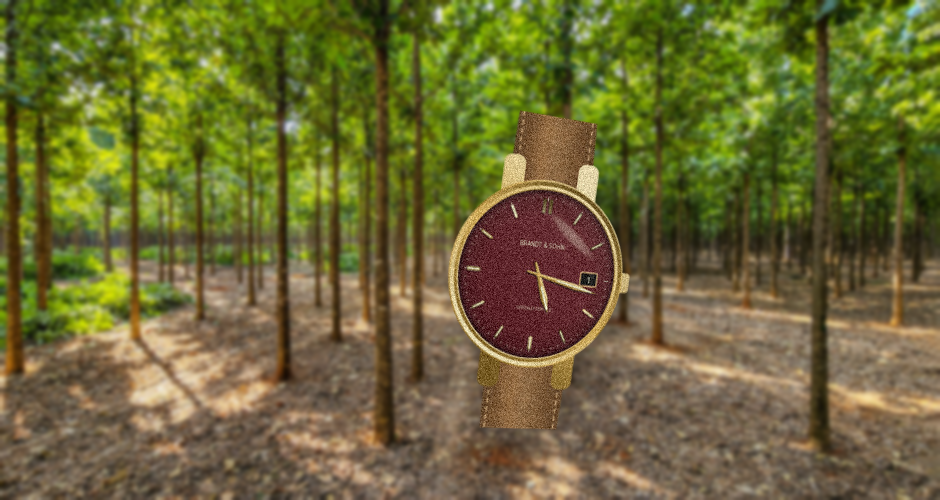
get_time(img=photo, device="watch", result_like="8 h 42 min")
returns 5 h 17 min
